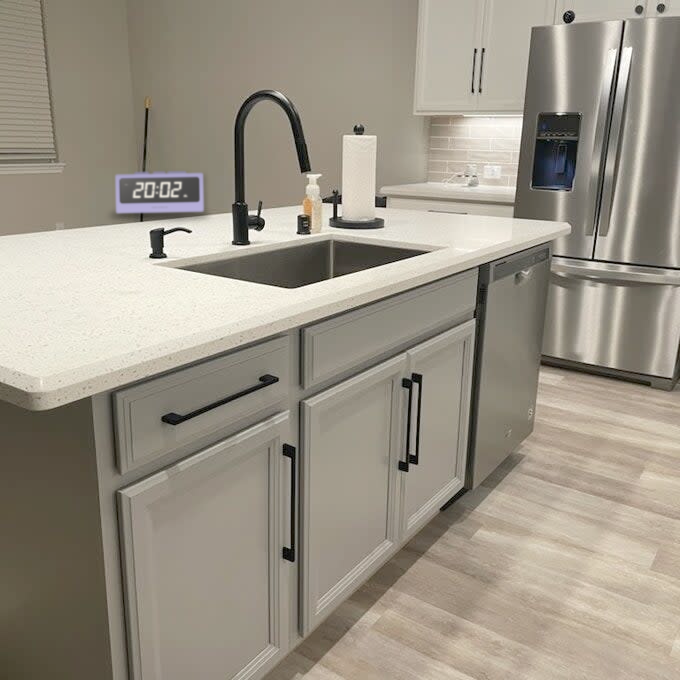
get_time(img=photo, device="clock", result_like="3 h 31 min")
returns 20 h 02 min
